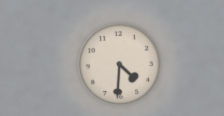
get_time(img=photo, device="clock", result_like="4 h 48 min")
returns 4 h 31 min
